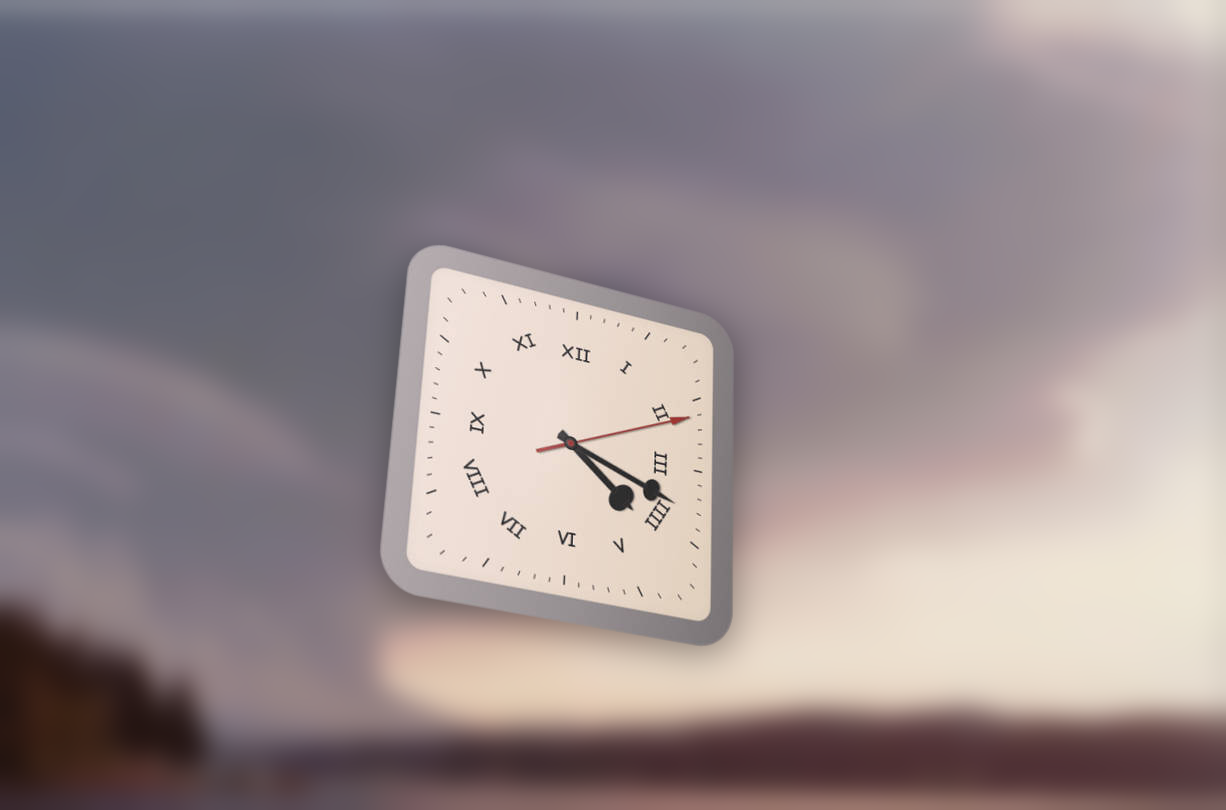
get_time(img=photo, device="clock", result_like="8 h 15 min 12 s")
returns 4 h 18 min 11 s
